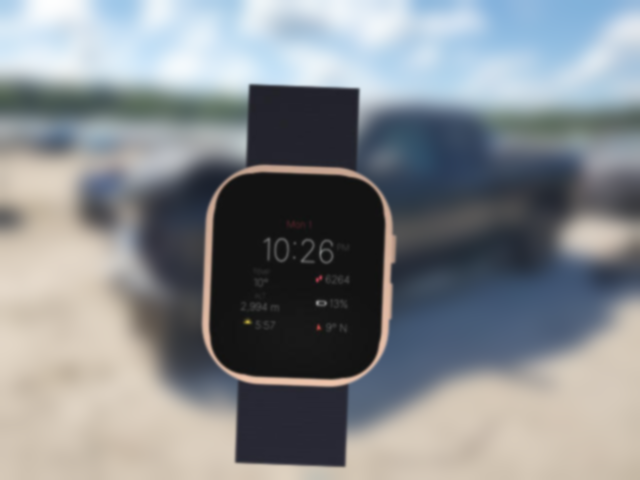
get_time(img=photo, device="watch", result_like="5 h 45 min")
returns 10 h 26 min
